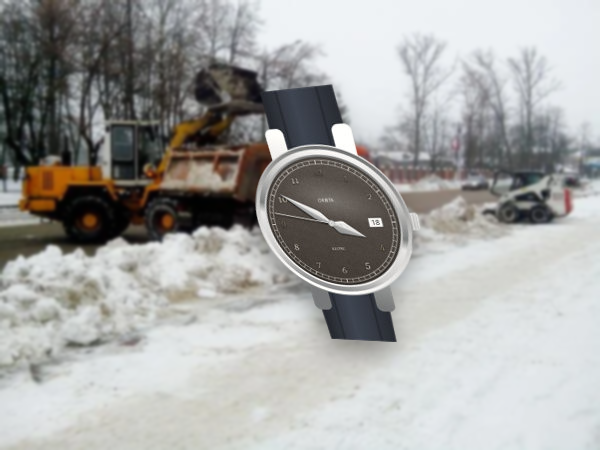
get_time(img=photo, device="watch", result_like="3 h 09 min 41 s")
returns 3 h 50 min 47 s
